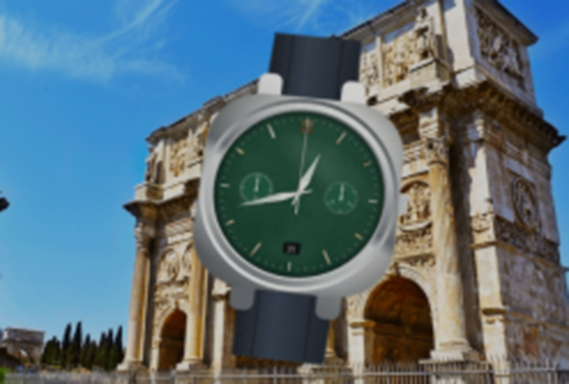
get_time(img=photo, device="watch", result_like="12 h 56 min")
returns 12 h 42 min
